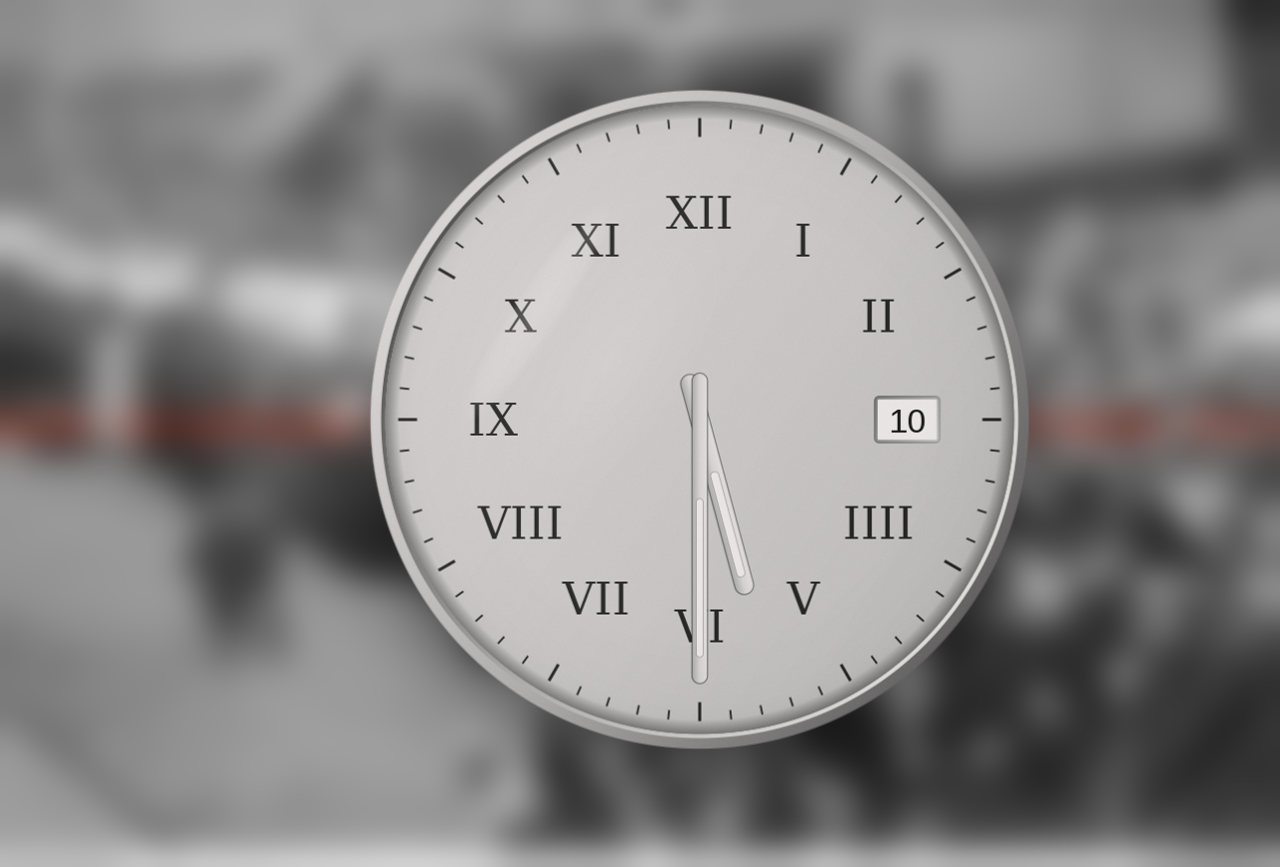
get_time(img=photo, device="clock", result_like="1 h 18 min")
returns 5 h 30 min
